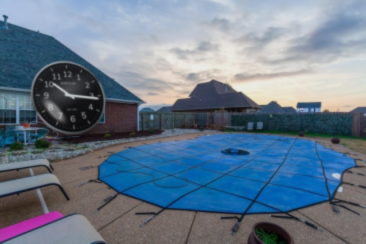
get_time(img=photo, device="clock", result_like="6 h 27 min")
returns 10 h 16 min
